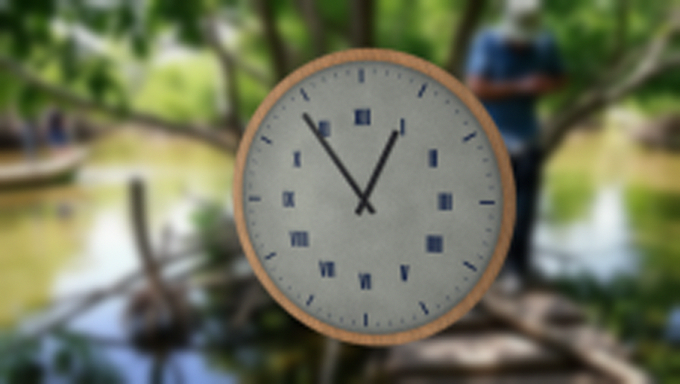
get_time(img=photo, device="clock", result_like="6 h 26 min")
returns 12 h 54 min
